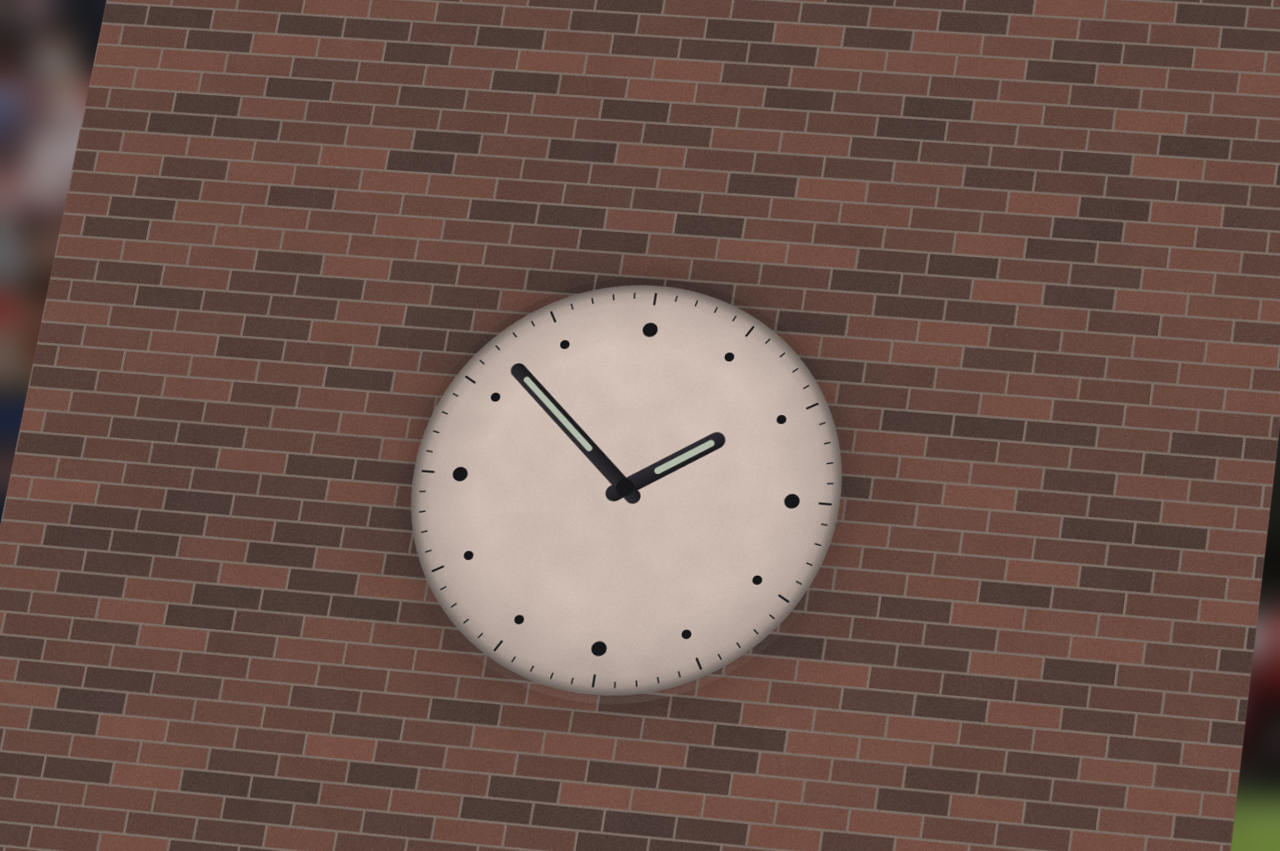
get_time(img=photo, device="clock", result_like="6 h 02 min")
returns 1 h 52 min
